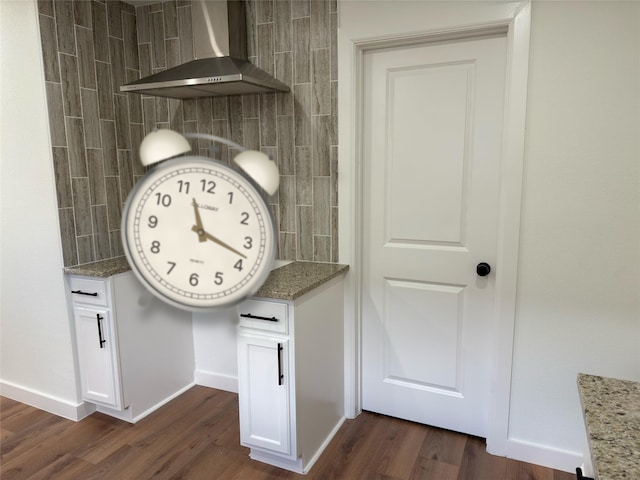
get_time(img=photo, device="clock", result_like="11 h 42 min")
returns 11 h 18 min
